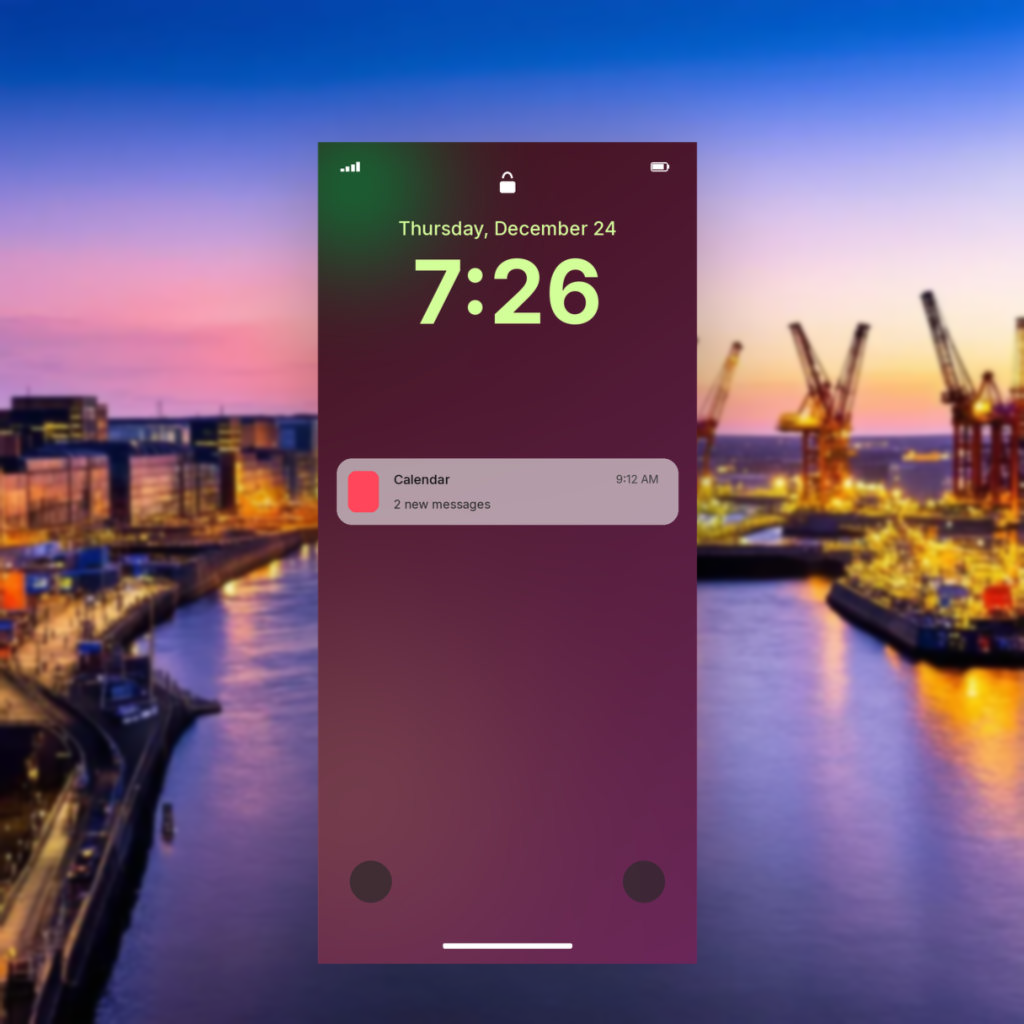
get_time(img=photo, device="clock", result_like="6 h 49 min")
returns 7 h 26 min
